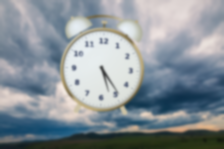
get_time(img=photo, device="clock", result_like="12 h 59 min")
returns 5 h 24 min
